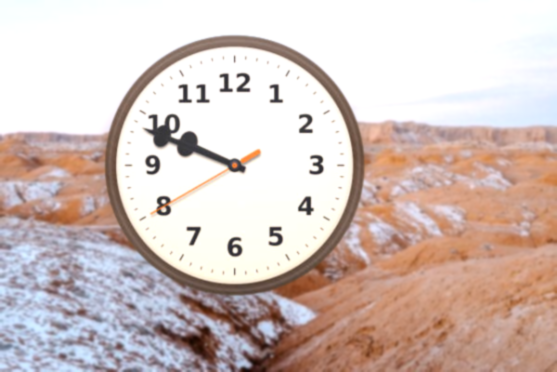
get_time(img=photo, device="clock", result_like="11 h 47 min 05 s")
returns 9 h 48 min 40 s
